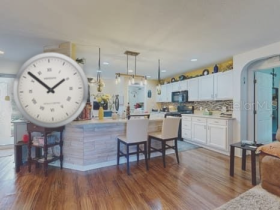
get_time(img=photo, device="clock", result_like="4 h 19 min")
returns 1 h 52 min
